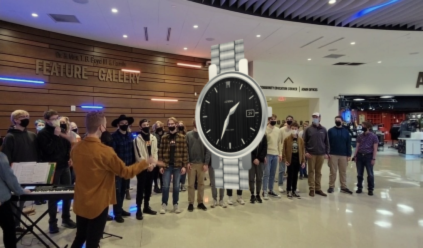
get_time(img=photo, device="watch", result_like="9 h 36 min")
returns 1 h 34 min
